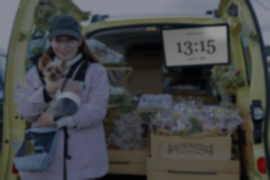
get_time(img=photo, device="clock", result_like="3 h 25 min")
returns 13 h 15 min
